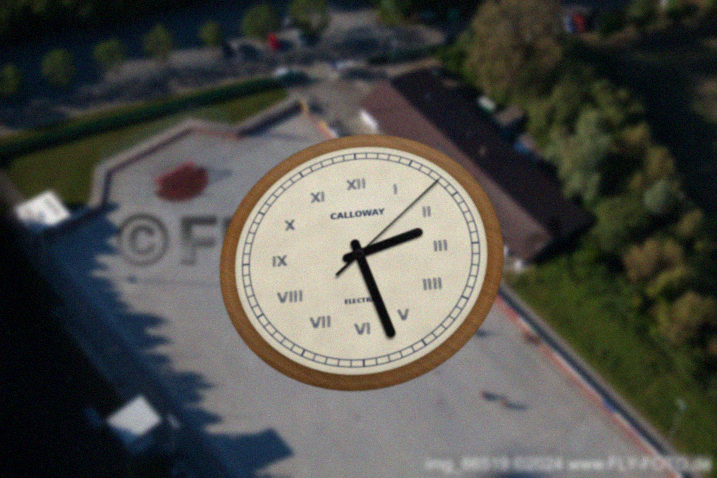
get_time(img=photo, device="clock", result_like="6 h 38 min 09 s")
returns 2 h 27 min 08 s
